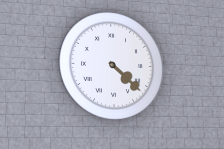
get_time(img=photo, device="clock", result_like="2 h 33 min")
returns 4 h 22 min
